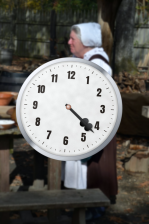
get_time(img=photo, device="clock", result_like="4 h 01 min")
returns 4 h 22 min
